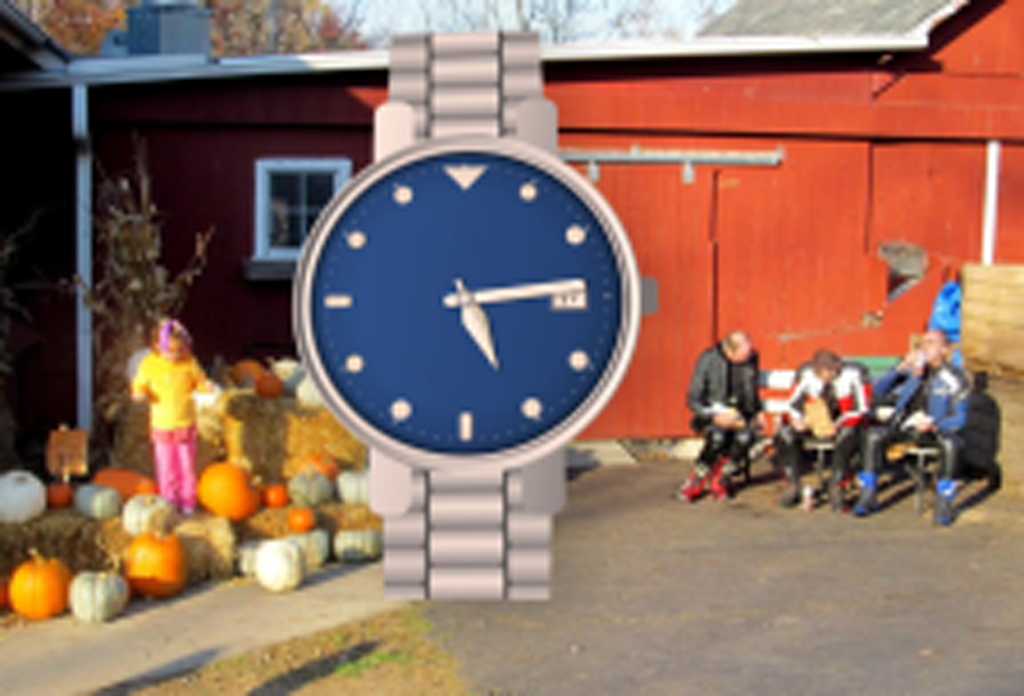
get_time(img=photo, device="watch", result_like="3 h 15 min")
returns 5 h 14 min
